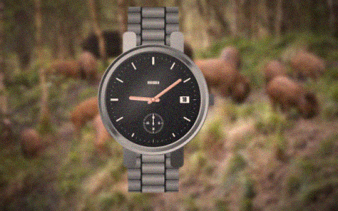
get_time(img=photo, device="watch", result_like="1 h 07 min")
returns 9 h 09 min
